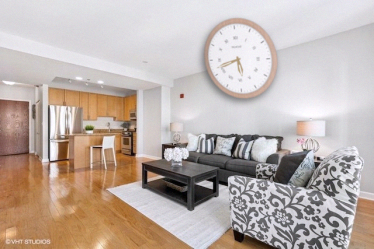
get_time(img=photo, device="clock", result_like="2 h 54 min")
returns 5 h 42 min
